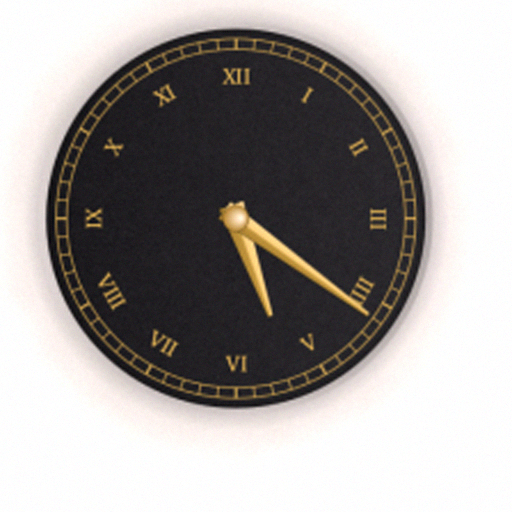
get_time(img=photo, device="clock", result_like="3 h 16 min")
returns 5 h 21 min
